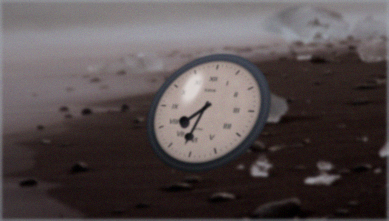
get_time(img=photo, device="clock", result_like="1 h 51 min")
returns 7 h 32 min
